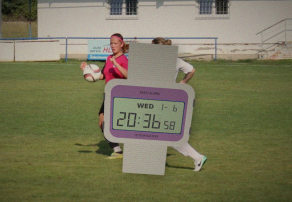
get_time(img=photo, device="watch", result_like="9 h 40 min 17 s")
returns 20 h 36 min 58 s
